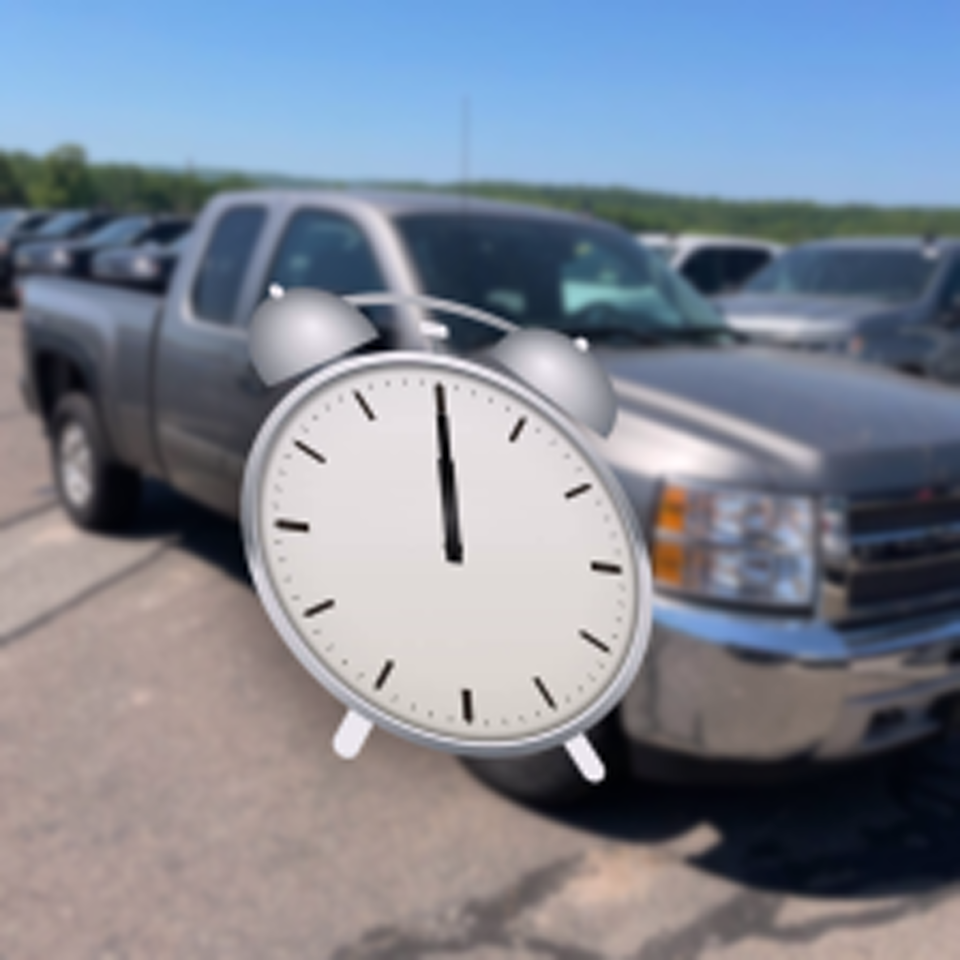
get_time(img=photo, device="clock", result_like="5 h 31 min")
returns 12 h 00 min
